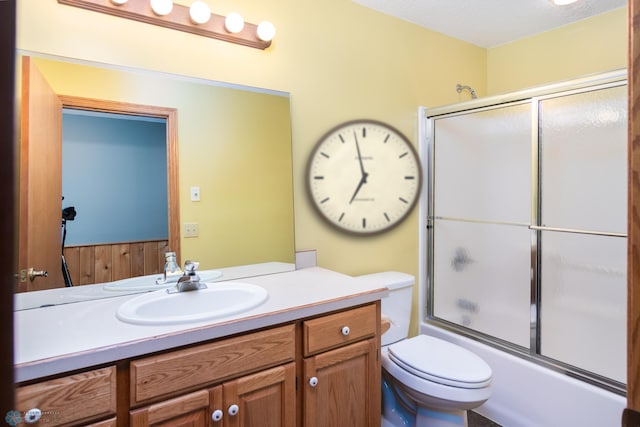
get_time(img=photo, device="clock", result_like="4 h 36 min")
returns 6 h 58 min
